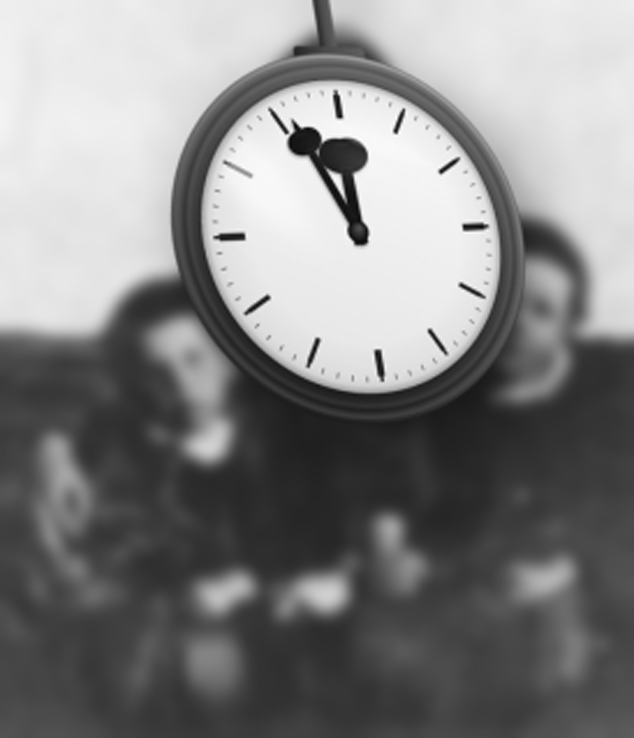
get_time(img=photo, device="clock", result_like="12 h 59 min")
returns 11 h 56 min
